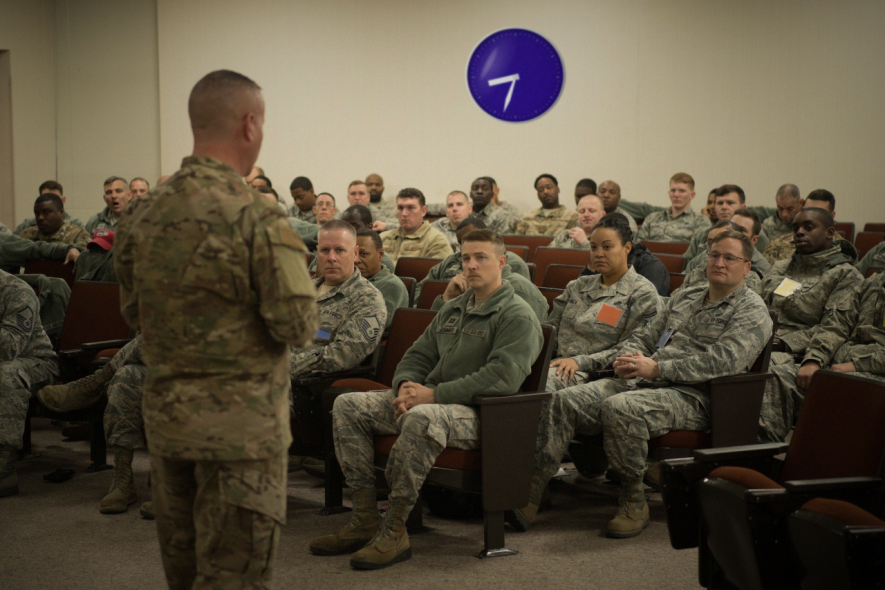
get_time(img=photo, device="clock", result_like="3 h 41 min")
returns 8 h 33 min
